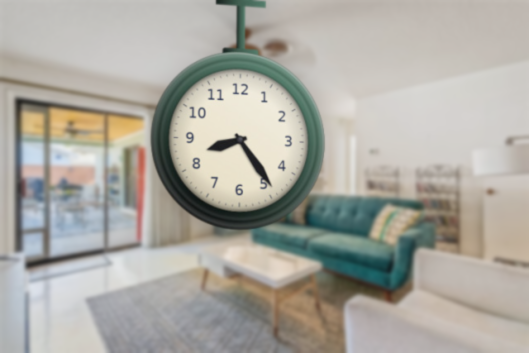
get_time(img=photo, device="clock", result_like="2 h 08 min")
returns 8 h 24 min
